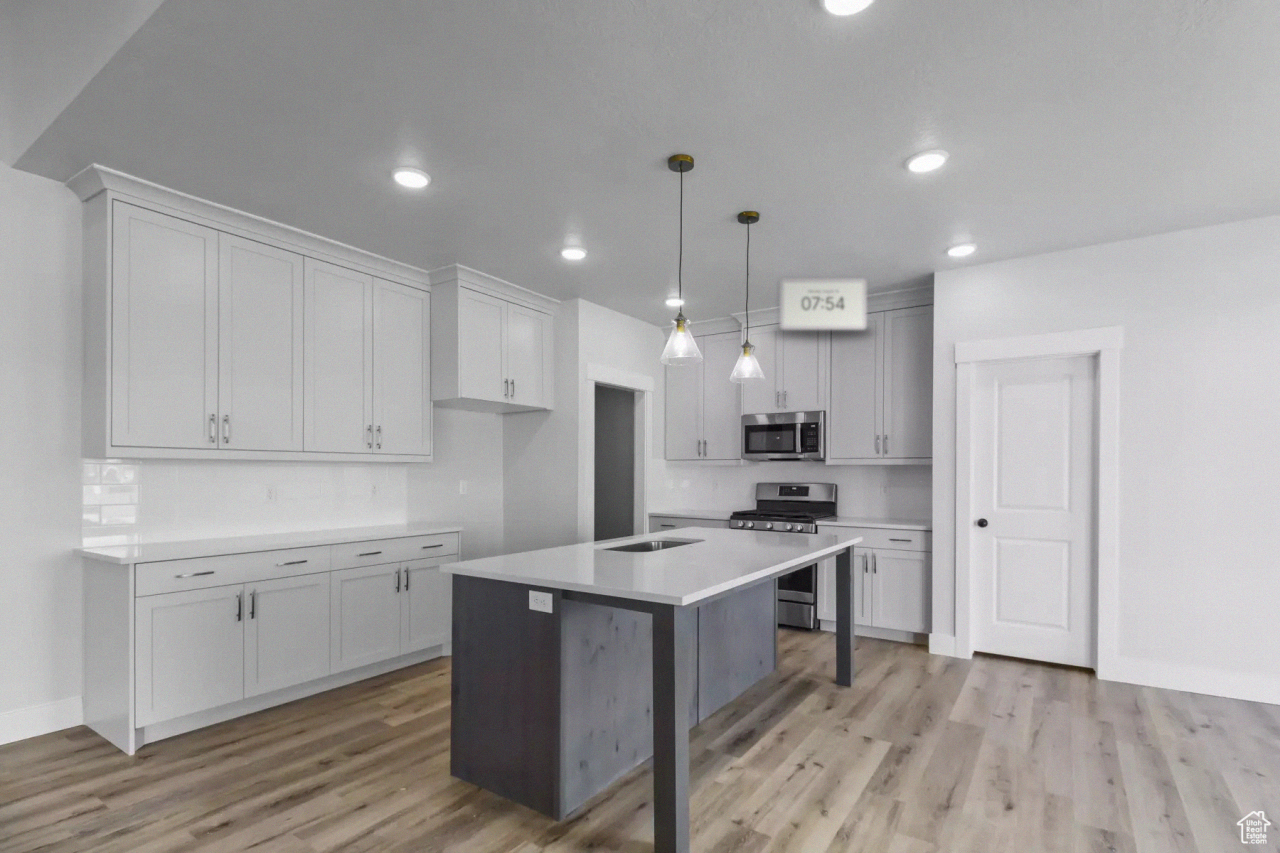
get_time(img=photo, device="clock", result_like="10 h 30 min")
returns 7 h 54 min
